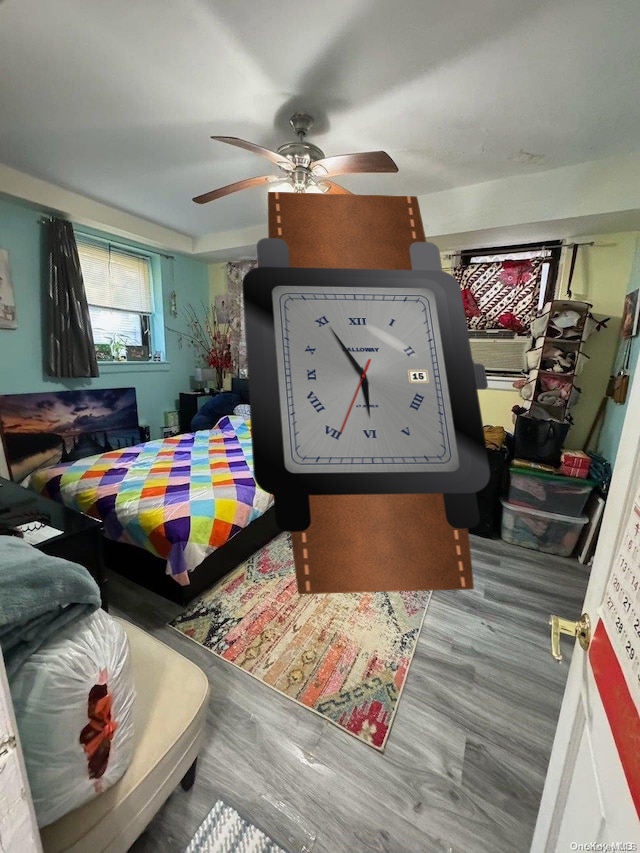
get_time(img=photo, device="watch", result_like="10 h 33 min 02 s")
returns 5 h 55 min 34 s
